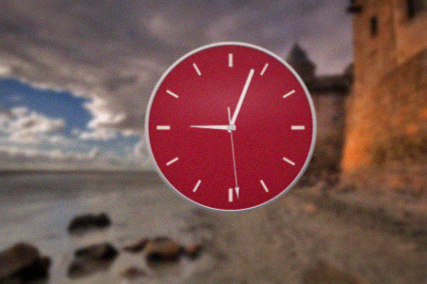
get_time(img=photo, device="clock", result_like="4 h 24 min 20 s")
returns 9 h 03 min 29 s
